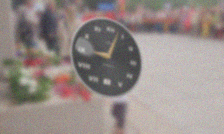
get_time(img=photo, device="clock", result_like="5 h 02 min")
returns 9 h 03 min
